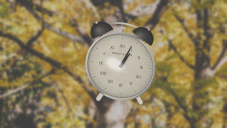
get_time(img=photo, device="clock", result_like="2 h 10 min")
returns 1 h 04 min
